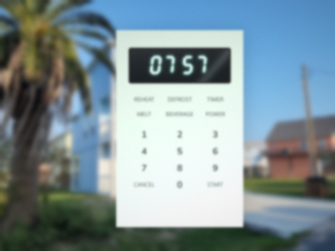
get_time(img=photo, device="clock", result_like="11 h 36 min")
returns 7 h 57 min
